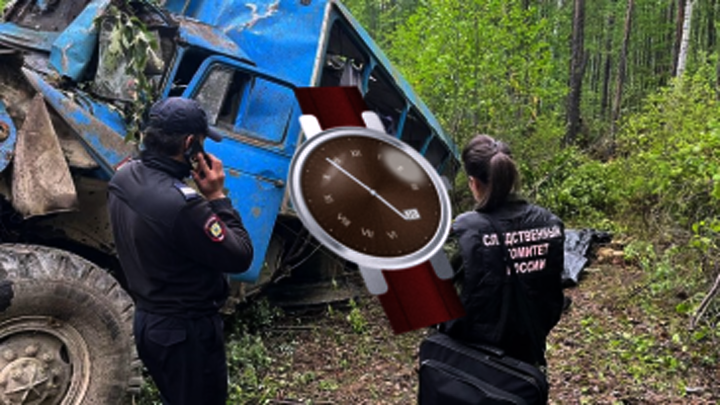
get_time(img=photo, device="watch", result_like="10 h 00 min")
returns 4 h 54 min
